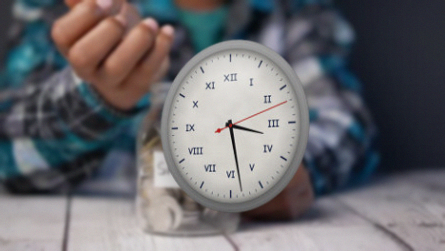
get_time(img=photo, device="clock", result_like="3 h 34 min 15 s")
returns 3 h 28 min 12 s
